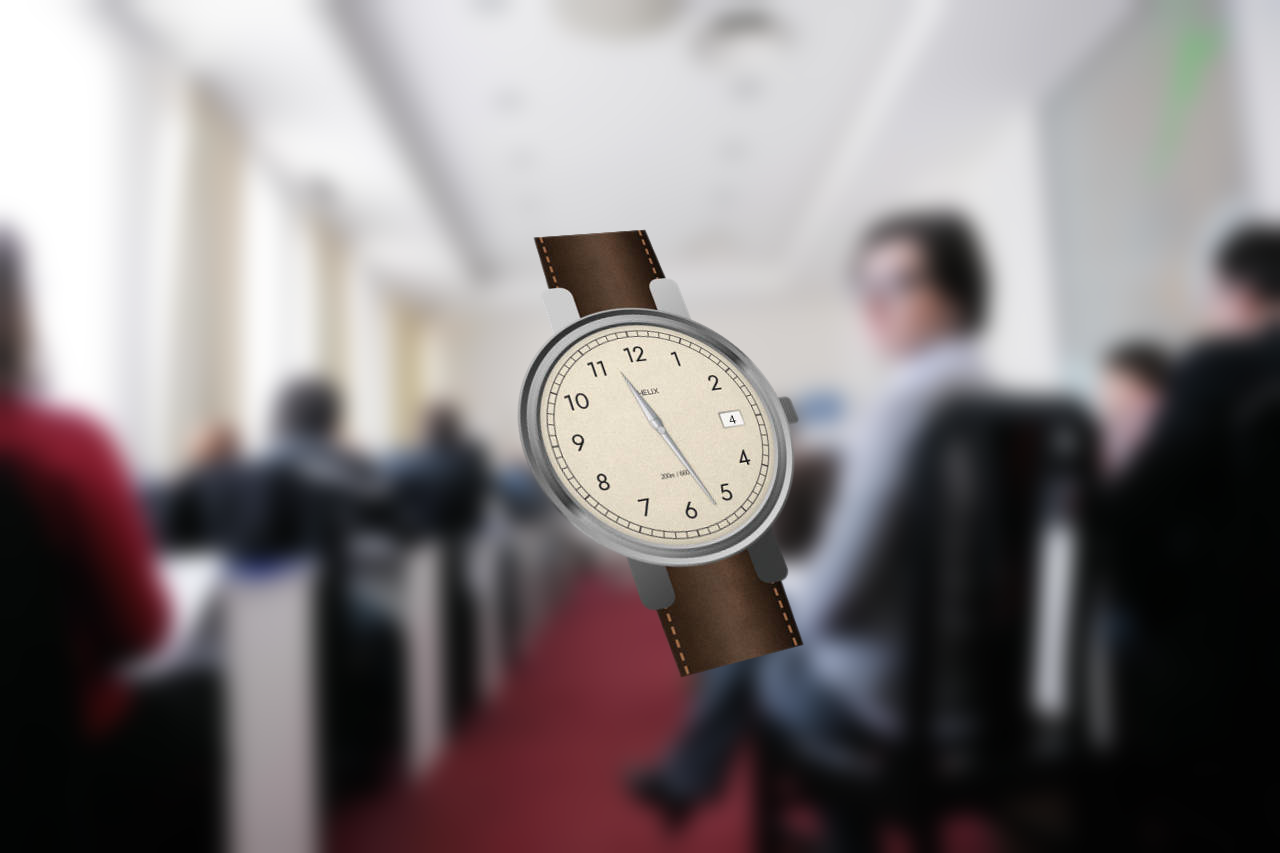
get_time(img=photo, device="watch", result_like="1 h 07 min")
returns 11 h 27 min
